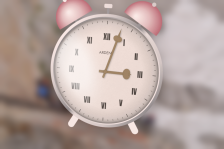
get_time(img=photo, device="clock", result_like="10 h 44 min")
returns 3 h 03 min
